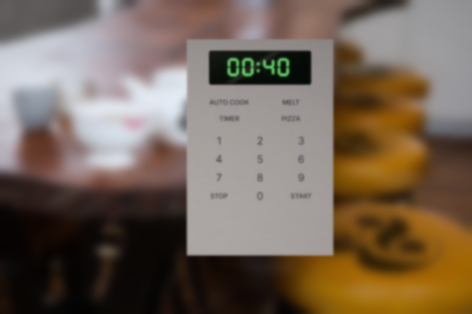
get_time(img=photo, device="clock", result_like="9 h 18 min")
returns 0 h 40 min
